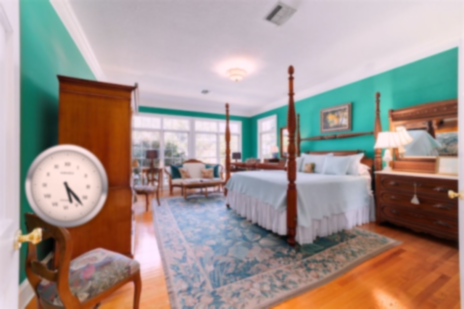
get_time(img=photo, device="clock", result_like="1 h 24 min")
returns 5 h 23 min
